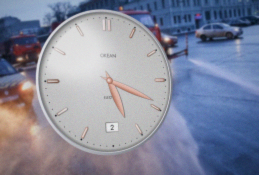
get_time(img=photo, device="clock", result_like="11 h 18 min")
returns 5 h 19 min
